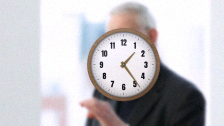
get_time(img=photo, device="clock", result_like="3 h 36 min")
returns 1 h 24 min
